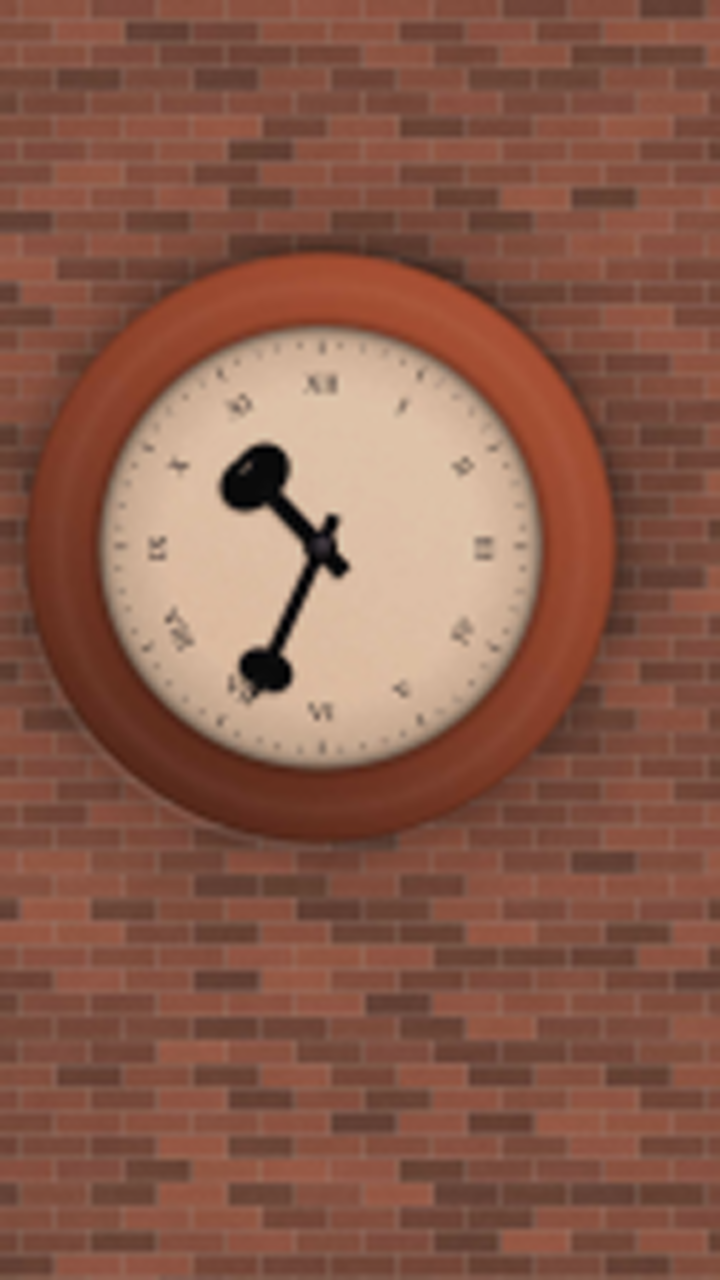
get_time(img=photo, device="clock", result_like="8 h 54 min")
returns 10 h 34 min
